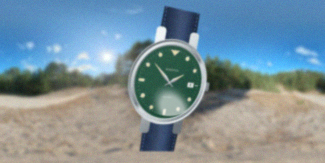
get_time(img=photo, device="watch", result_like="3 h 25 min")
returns 1 h 52 min
